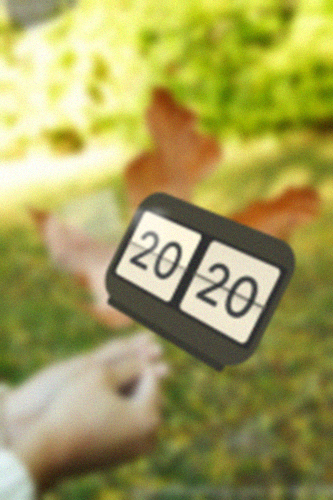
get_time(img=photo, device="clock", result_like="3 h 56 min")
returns 20 h 20 min
